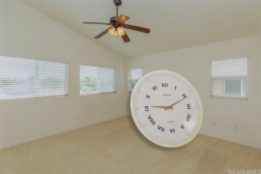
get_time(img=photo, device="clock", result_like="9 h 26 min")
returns 9 h 11 min
